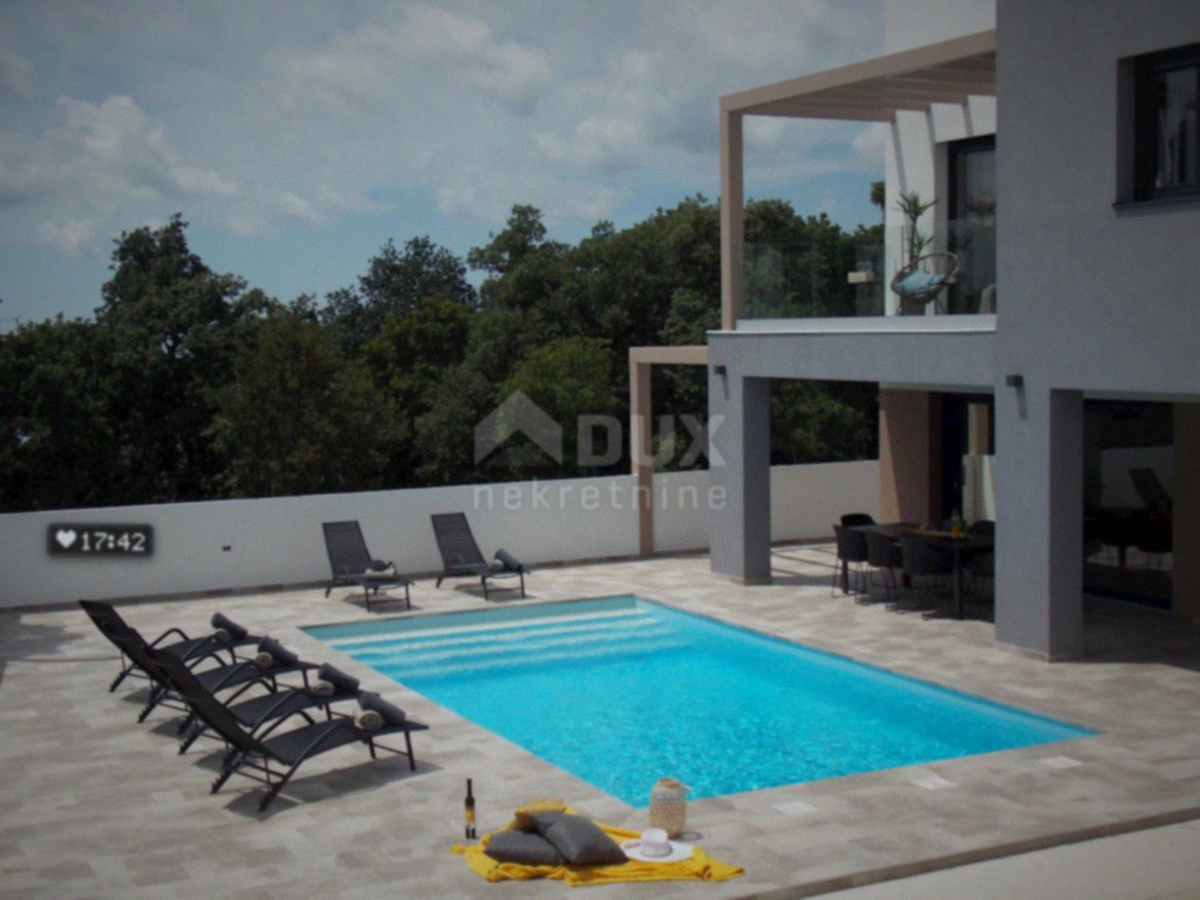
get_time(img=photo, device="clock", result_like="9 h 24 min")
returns 17 h 42 min
